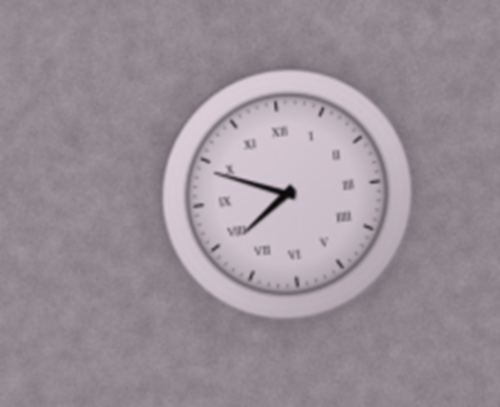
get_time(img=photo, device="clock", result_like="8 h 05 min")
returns 7 h 49 min
